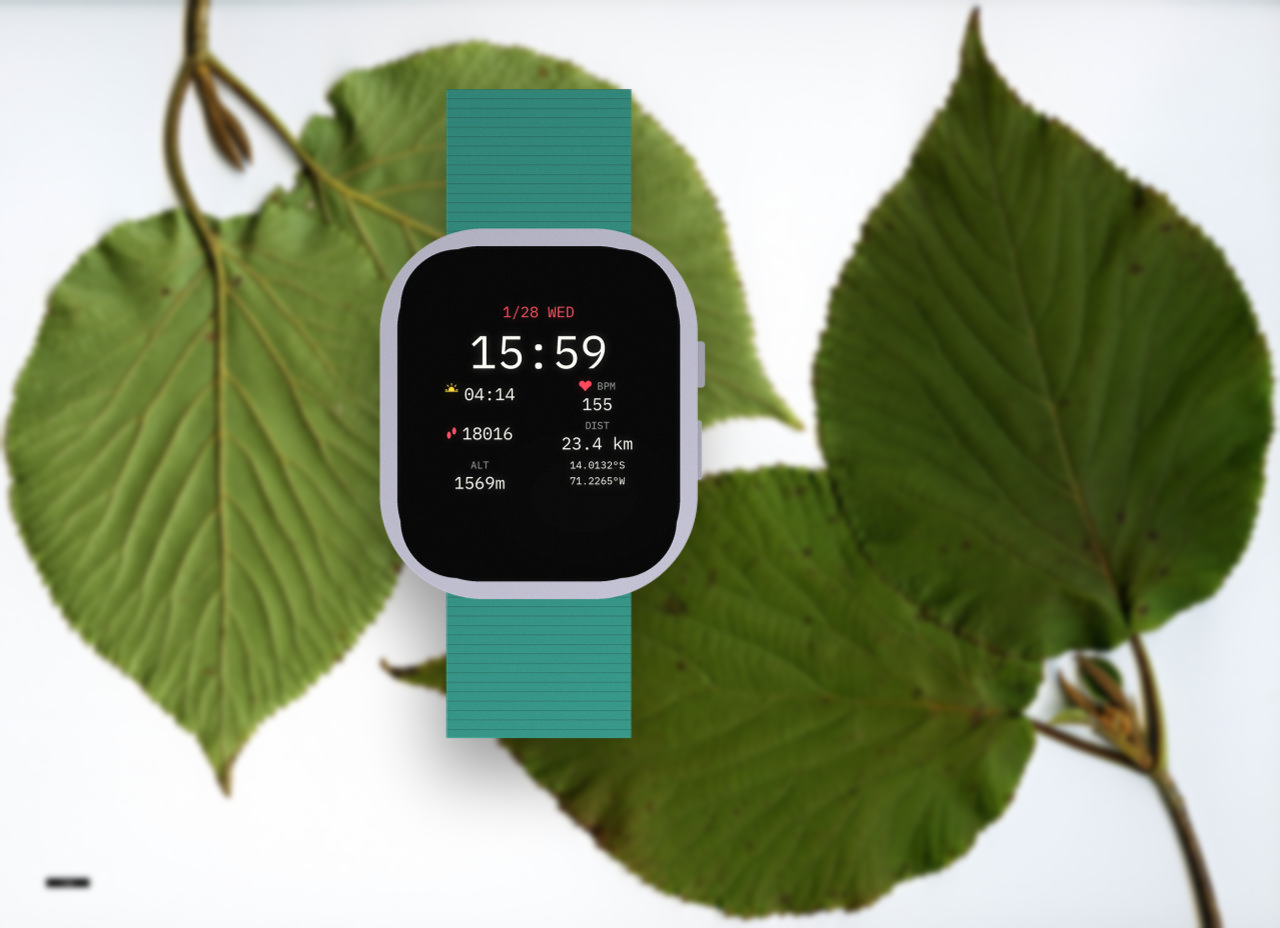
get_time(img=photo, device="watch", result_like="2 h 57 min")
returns 15 h 59 min
